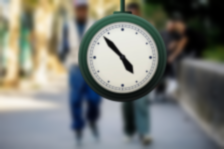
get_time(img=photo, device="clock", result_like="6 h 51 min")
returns 4 h 53 min
